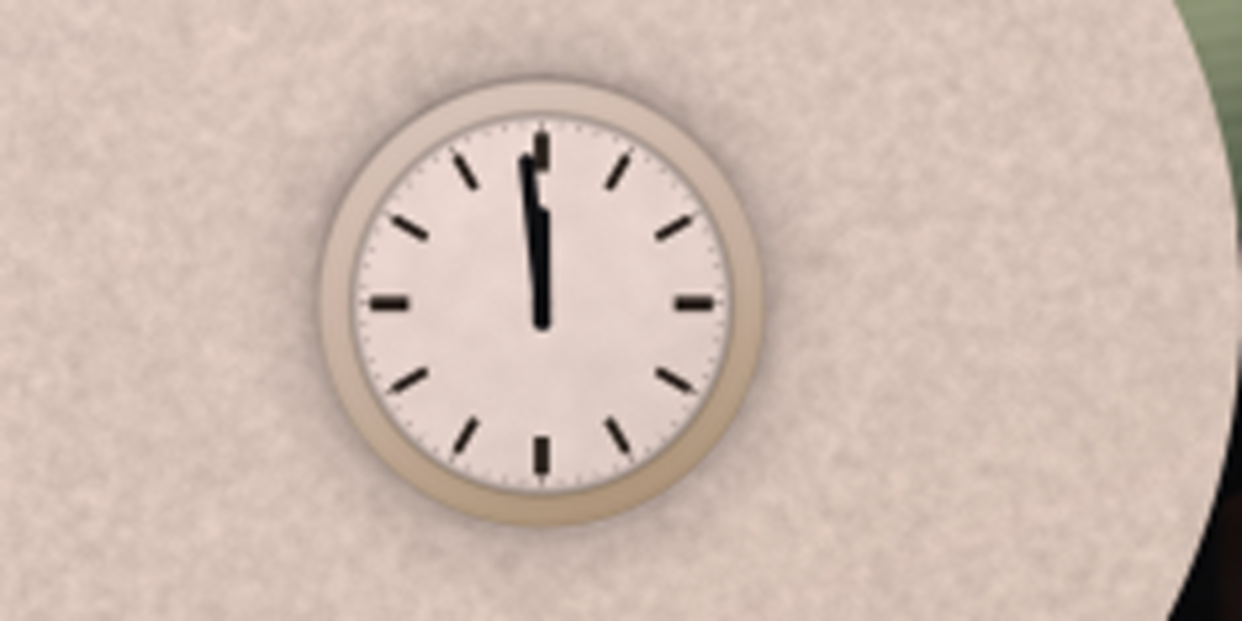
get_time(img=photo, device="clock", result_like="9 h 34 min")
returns 11 h 59 min
